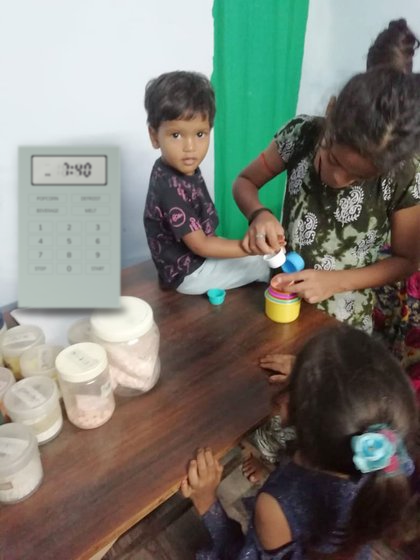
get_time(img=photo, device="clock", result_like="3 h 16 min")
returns 7 h 40 min
